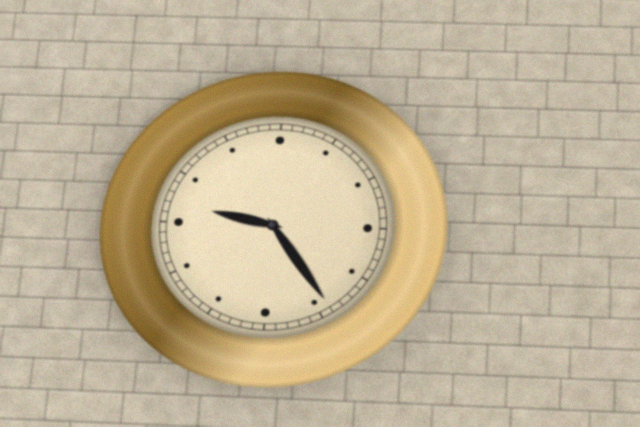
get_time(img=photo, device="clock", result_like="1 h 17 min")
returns 9 h 24 min
